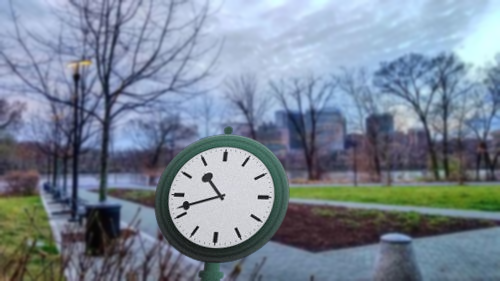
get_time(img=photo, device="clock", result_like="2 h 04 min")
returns 10 h 42 min
